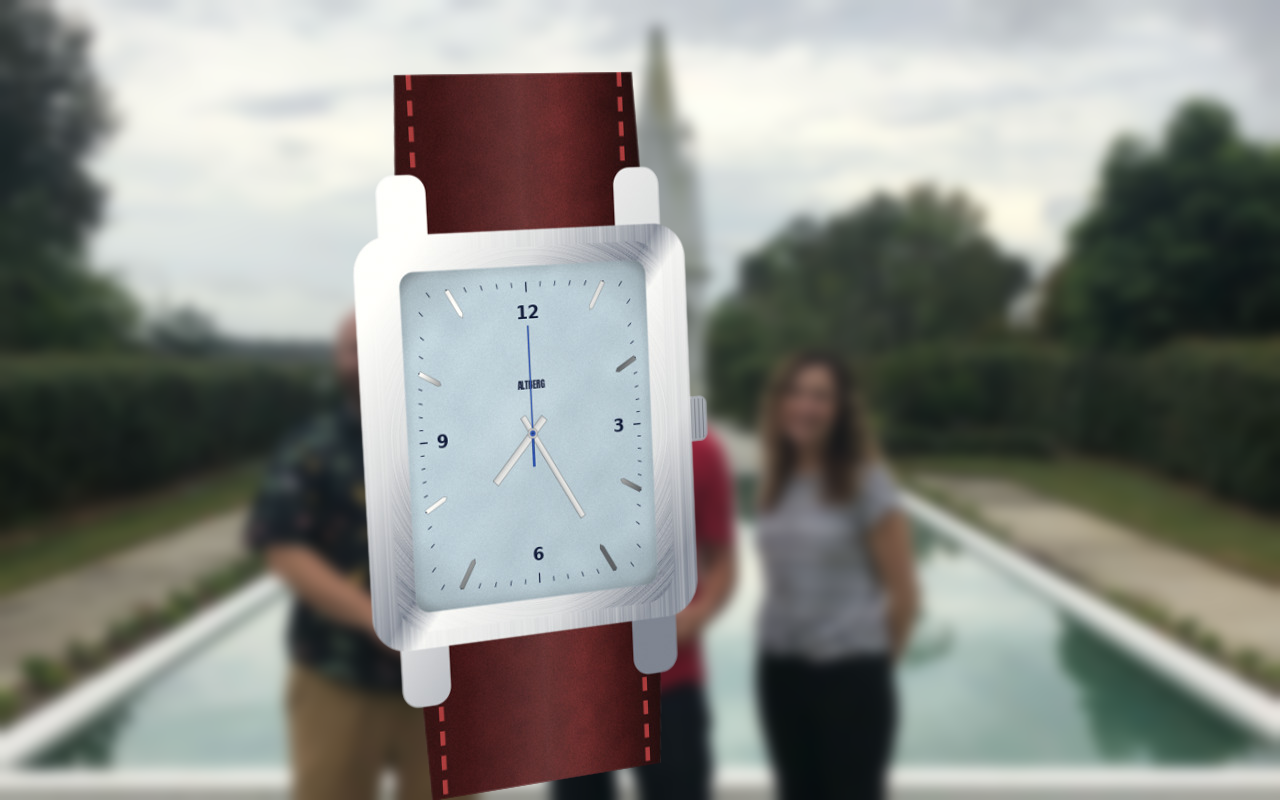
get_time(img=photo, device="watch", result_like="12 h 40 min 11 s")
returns 7 h 25 min 00 s
